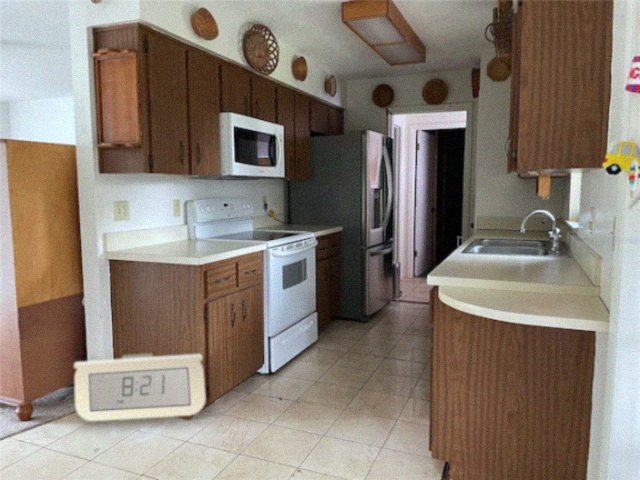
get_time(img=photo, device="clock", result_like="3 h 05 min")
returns 8 h 21 min
